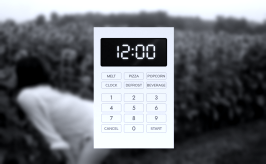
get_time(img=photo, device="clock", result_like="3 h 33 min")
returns 12 h 00 min
